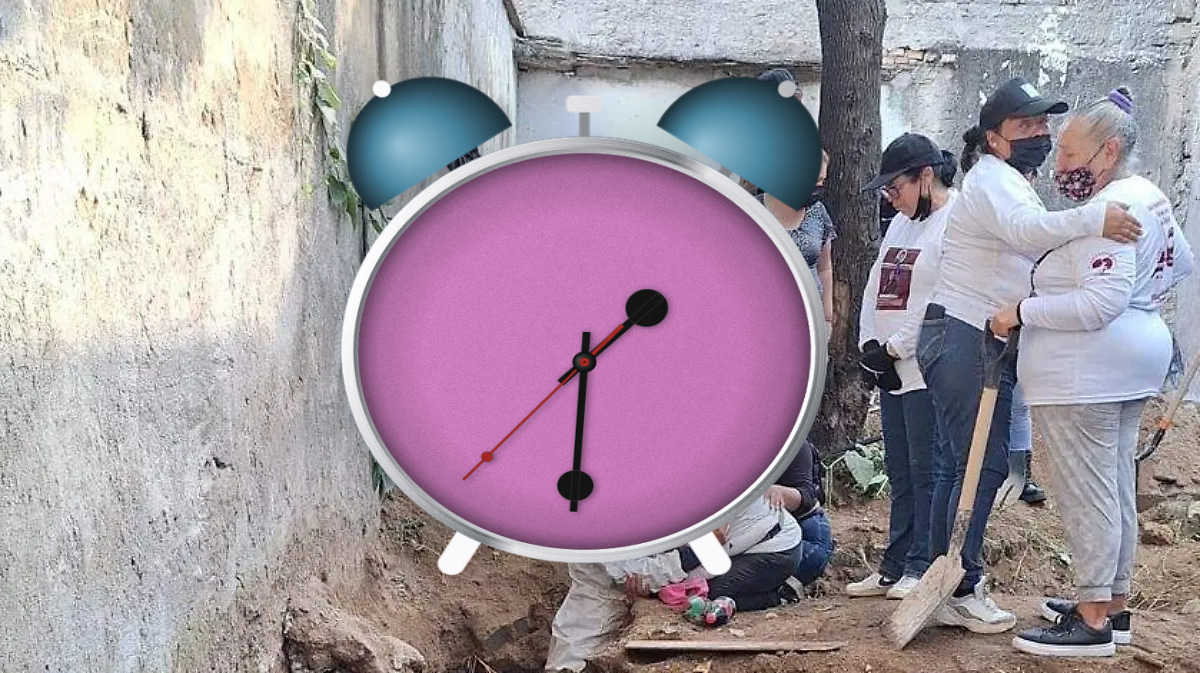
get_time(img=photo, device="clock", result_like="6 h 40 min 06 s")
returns 1 h 30 min 37 s
